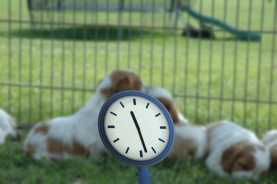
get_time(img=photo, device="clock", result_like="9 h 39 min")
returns 11 h 28 min
